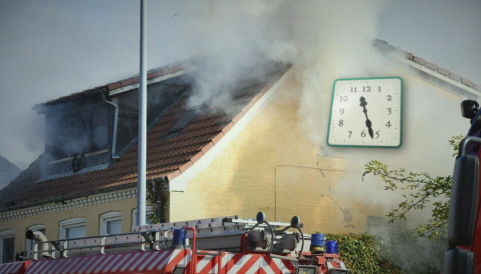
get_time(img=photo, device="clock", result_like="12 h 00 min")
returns 11 h 27 min
